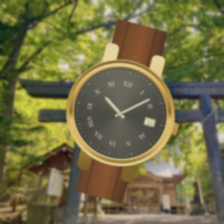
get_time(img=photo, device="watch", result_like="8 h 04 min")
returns 10 h 08 min
